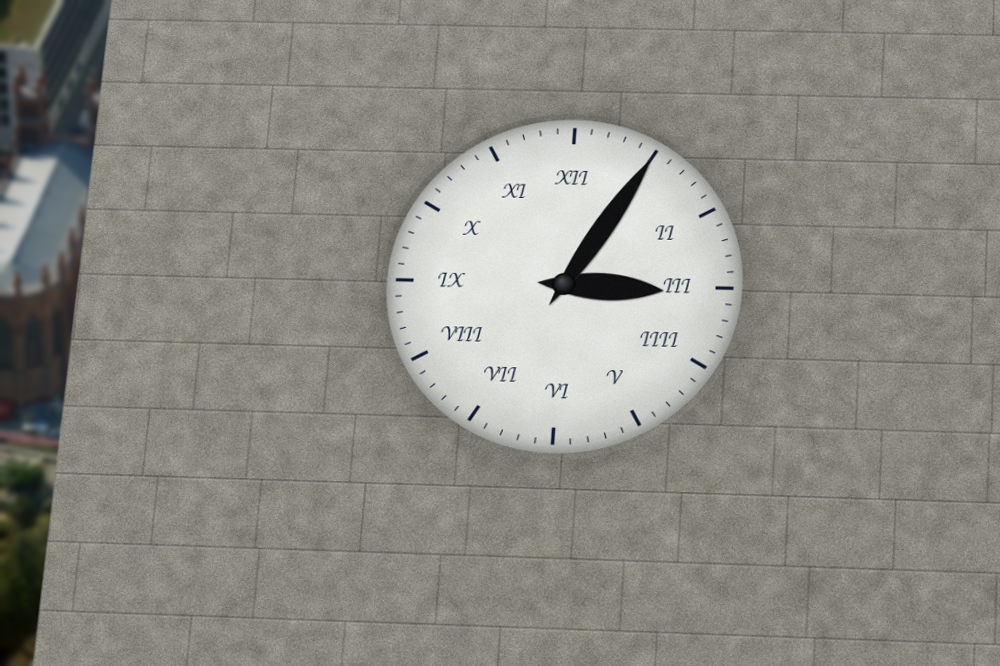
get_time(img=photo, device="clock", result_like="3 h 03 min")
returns 3 h 05 min
